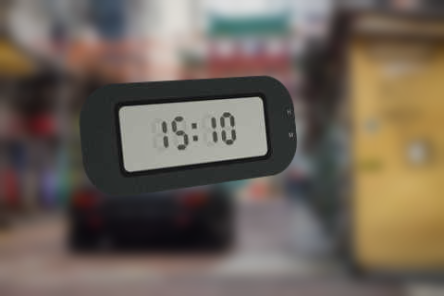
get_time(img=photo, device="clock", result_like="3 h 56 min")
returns 15 h 10 min
